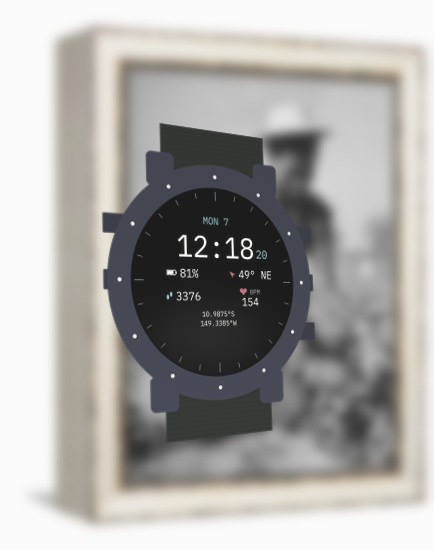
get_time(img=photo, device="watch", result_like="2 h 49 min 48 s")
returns 12 h 18 min 20 s
